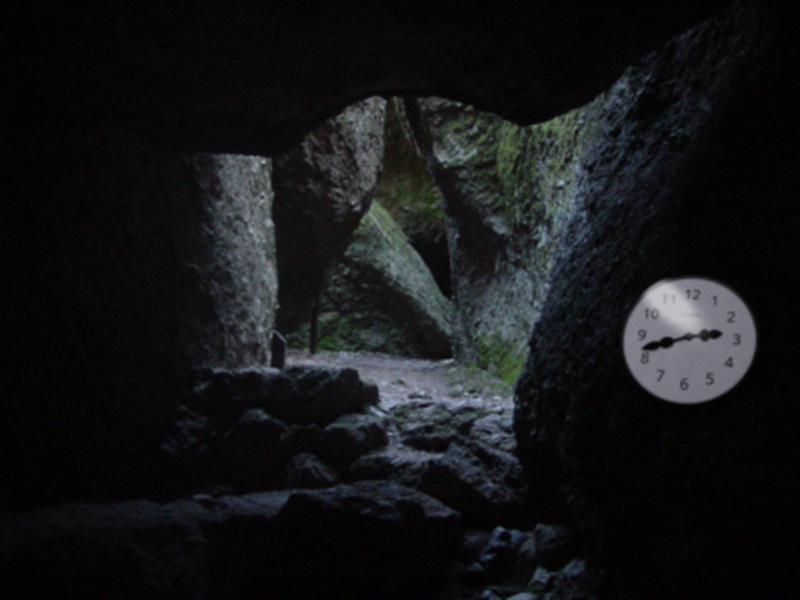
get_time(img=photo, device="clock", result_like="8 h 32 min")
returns 2 h 42 min
